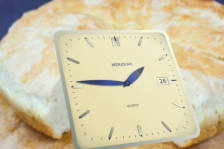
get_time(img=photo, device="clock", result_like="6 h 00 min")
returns 1 h 46 min
